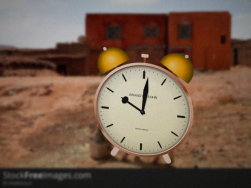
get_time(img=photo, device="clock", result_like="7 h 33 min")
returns 10 h 01 min
